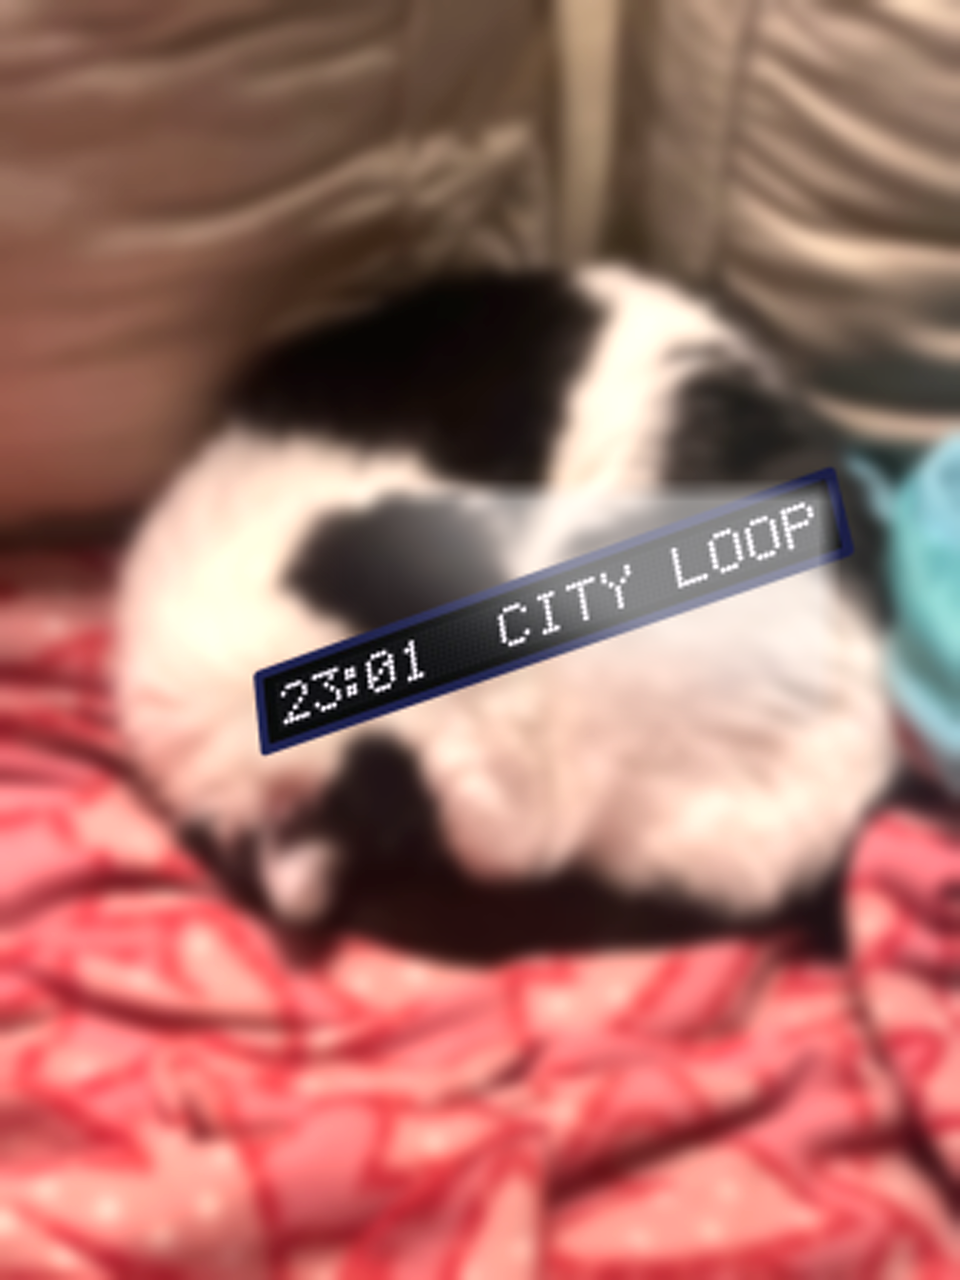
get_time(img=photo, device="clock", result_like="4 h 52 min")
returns 23 h 01 min
